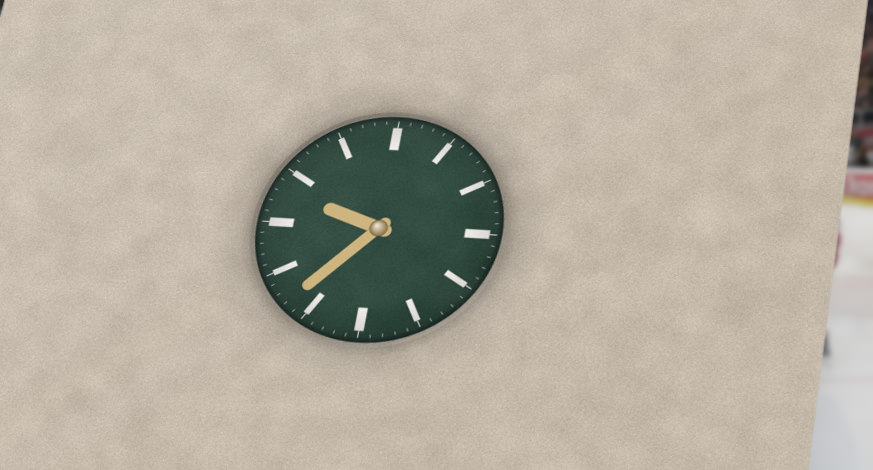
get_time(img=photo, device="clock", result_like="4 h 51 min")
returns 9 h 37 min
